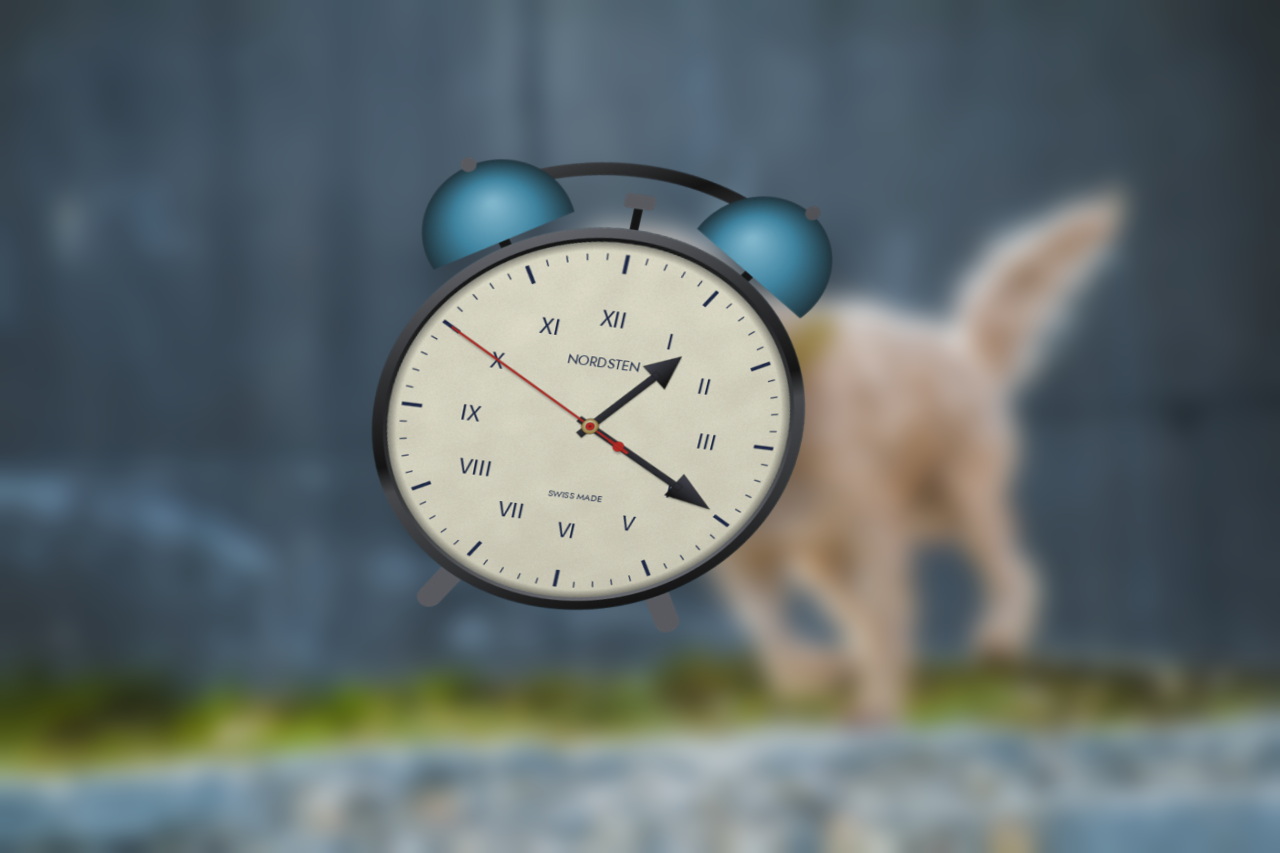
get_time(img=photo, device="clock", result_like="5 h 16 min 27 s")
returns 1 h 19 min 50 s
